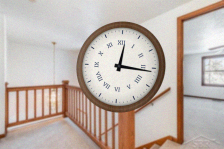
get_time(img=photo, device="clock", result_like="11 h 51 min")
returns 12 h 16 min
